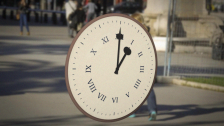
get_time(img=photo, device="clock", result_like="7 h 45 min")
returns 1 h 00 min
